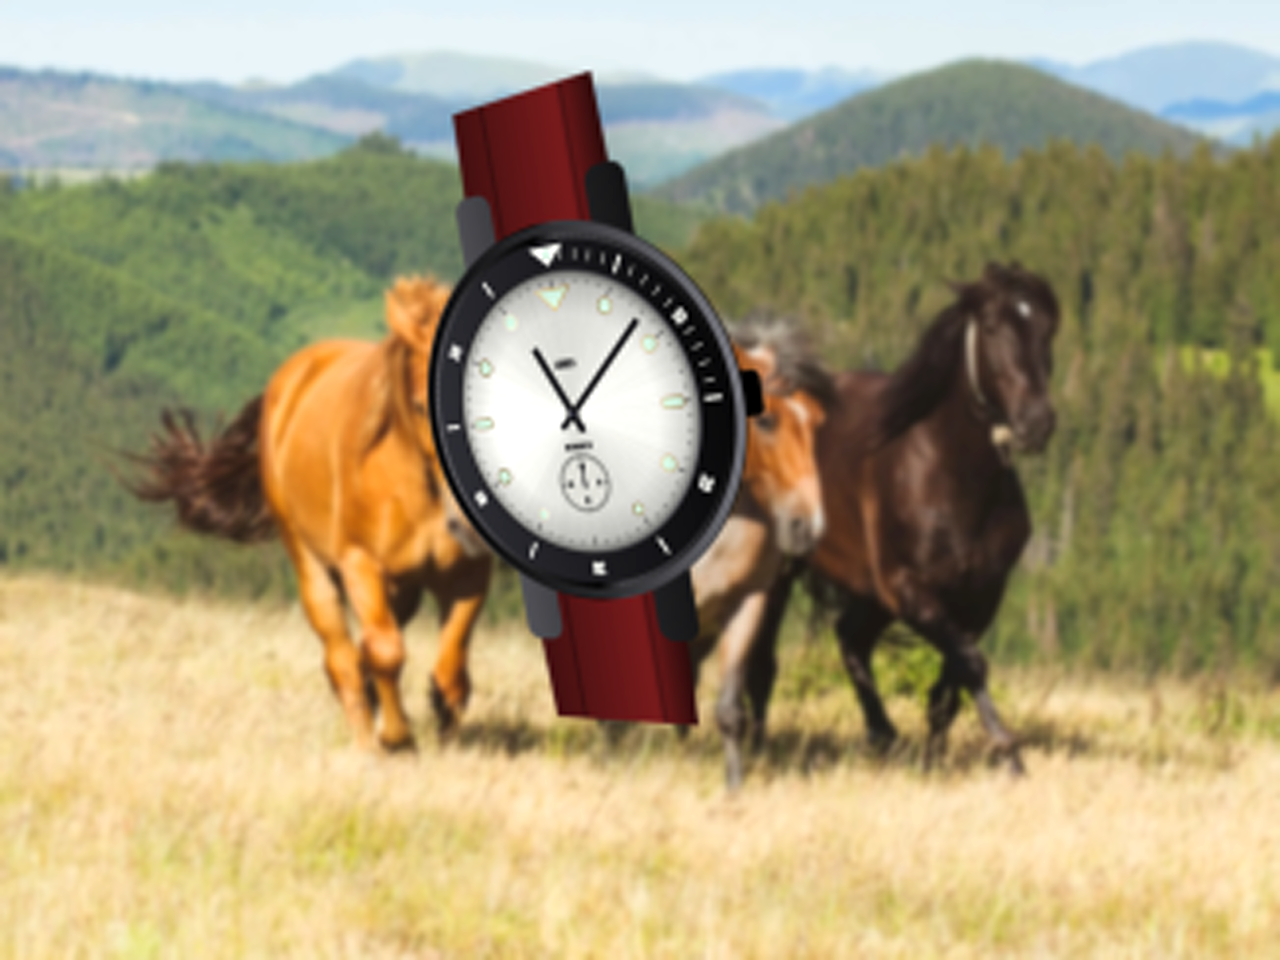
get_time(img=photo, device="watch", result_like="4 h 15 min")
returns 11 h 08 min
